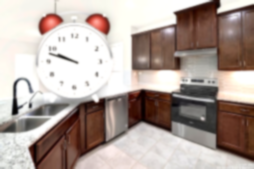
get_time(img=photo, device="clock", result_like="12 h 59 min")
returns 9 h 48 min
